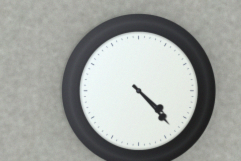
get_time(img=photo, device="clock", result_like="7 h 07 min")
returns 4 h 23 min
